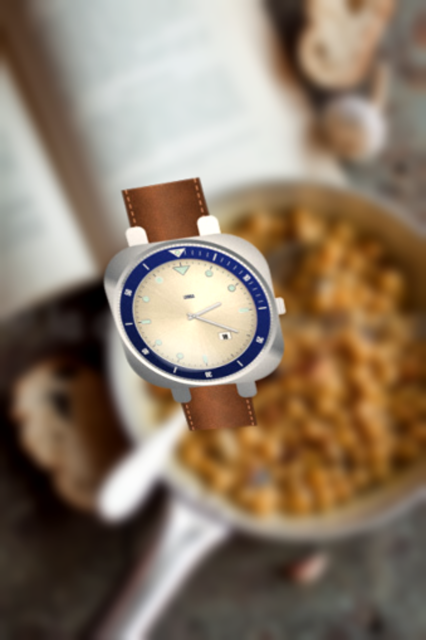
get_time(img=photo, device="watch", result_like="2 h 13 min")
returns 2 h 20 min
